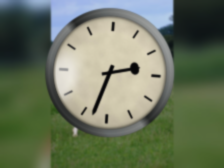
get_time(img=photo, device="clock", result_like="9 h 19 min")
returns 2 h 33 min
